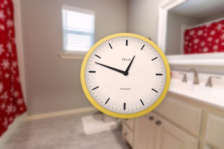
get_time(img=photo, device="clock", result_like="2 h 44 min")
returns 12 h 48 min
